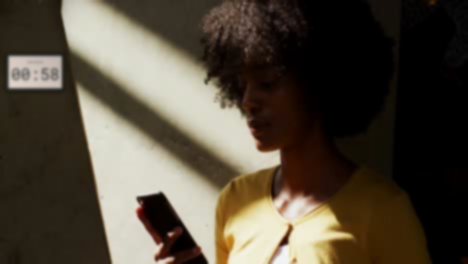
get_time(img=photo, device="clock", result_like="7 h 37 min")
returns 0 h 58 min
